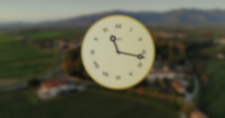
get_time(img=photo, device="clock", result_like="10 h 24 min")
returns 11 h 17 min
